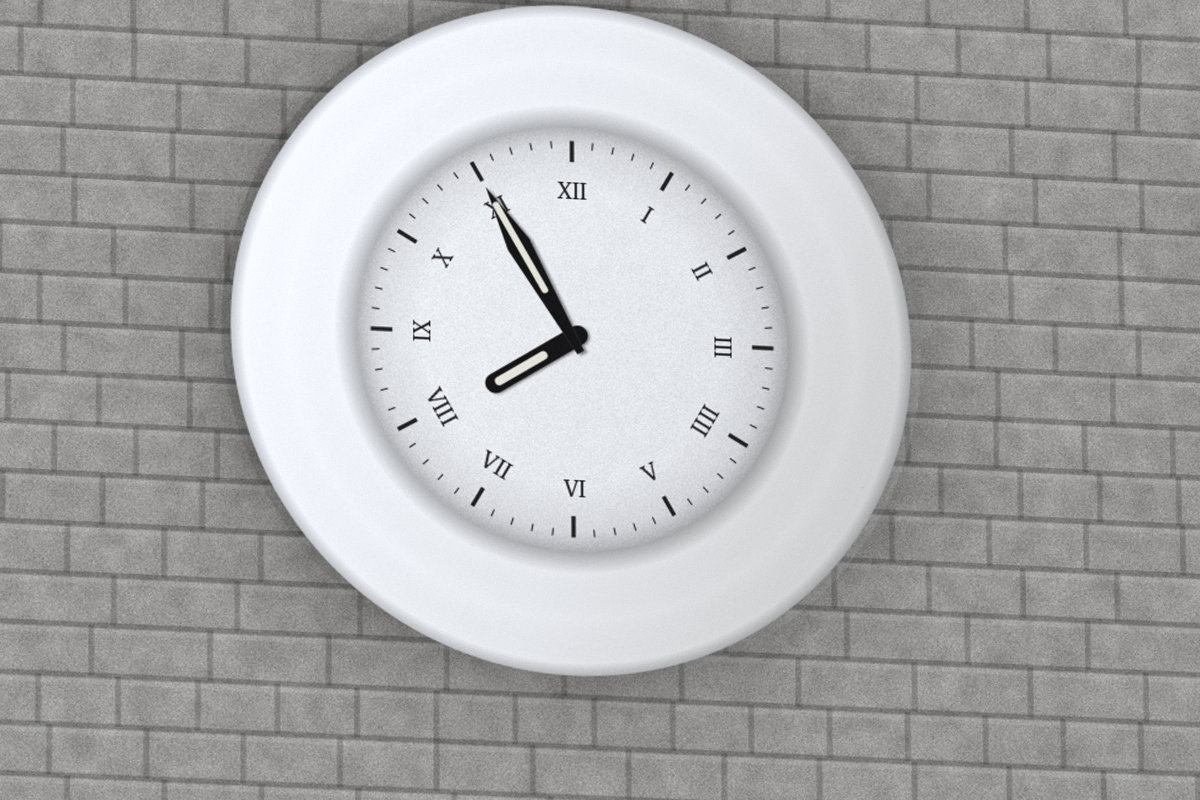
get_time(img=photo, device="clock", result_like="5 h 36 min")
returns 7 h 55 min
